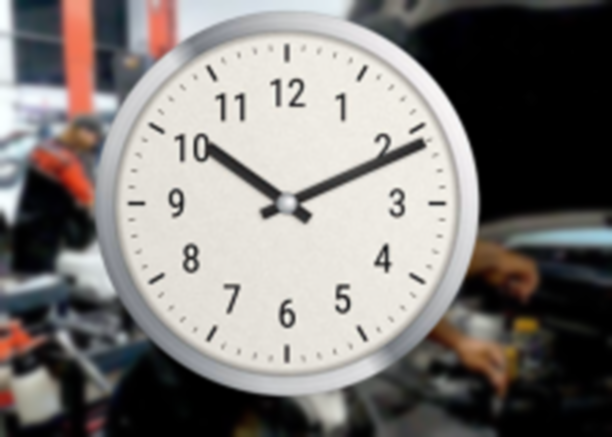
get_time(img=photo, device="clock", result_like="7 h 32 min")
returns 10 h 11 min
